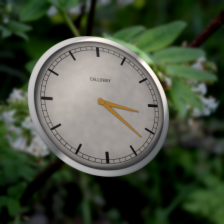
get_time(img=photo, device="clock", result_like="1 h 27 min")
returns 3 h 22 min
